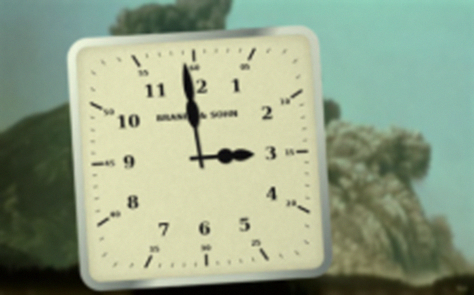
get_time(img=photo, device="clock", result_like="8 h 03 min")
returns 2 h 59 min
